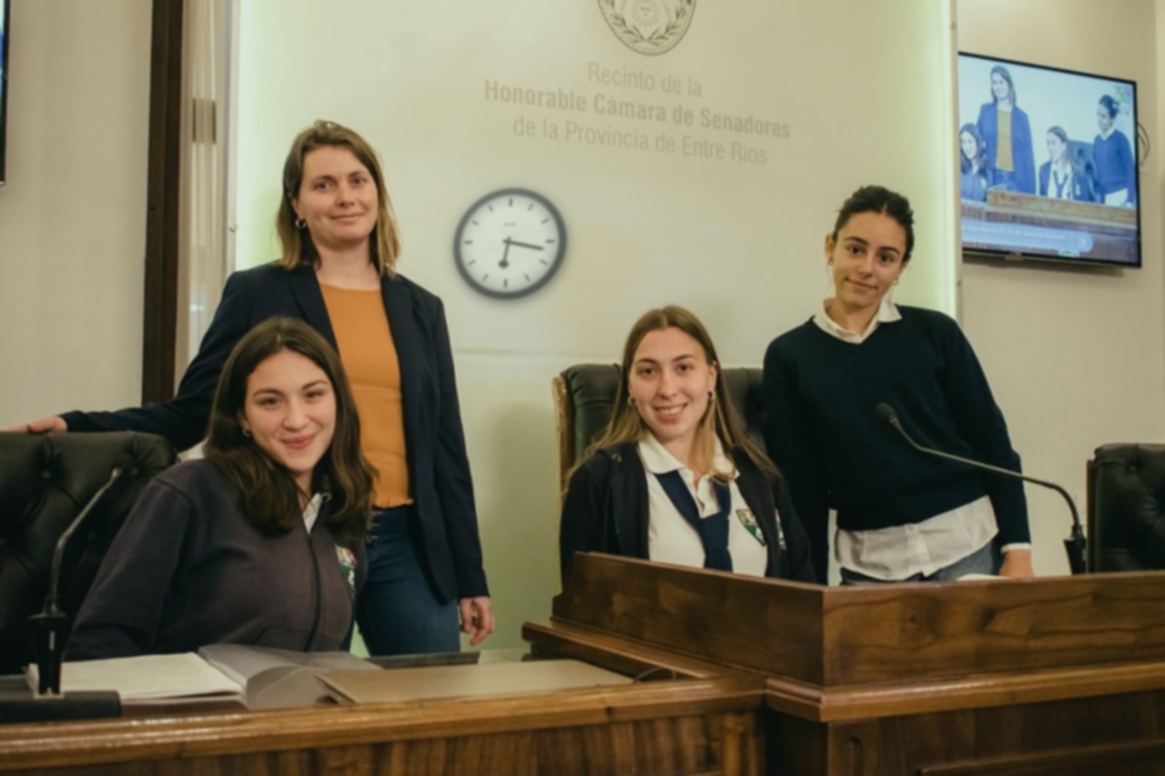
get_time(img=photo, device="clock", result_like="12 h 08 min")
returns 6 h 17 min
